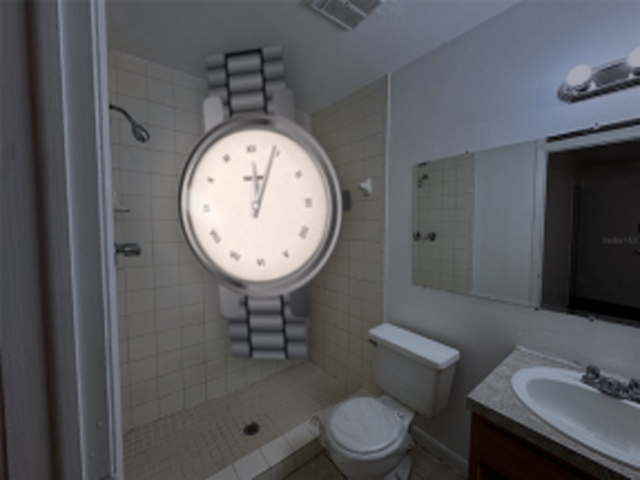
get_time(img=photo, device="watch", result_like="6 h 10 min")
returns 12 h 04 min
